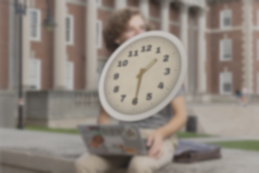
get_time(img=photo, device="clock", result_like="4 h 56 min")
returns 1 h 30 min
